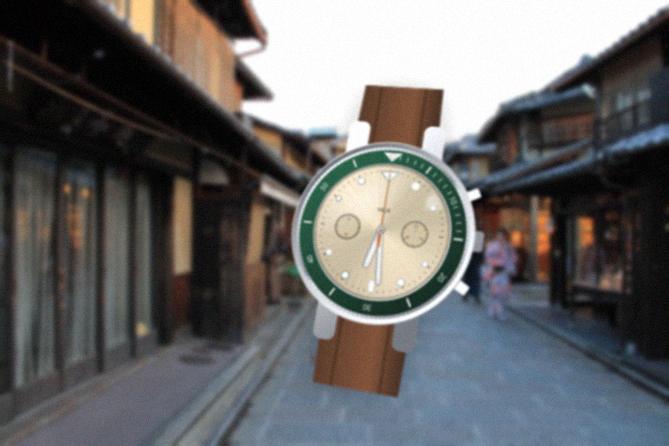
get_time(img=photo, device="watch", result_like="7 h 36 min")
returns 6 h 29 min
